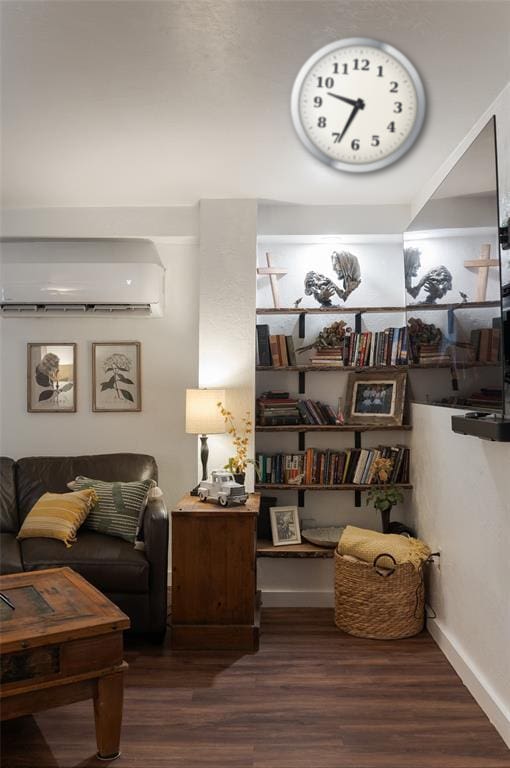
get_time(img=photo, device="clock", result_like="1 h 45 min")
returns 9 h 34 min
